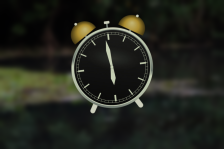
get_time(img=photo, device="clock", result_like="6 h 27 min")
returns 5 h 59 min
